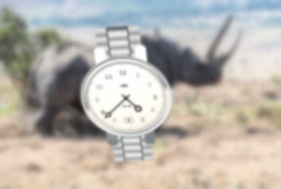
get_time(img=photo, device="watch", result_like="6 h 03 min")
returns 4 h 38 min
